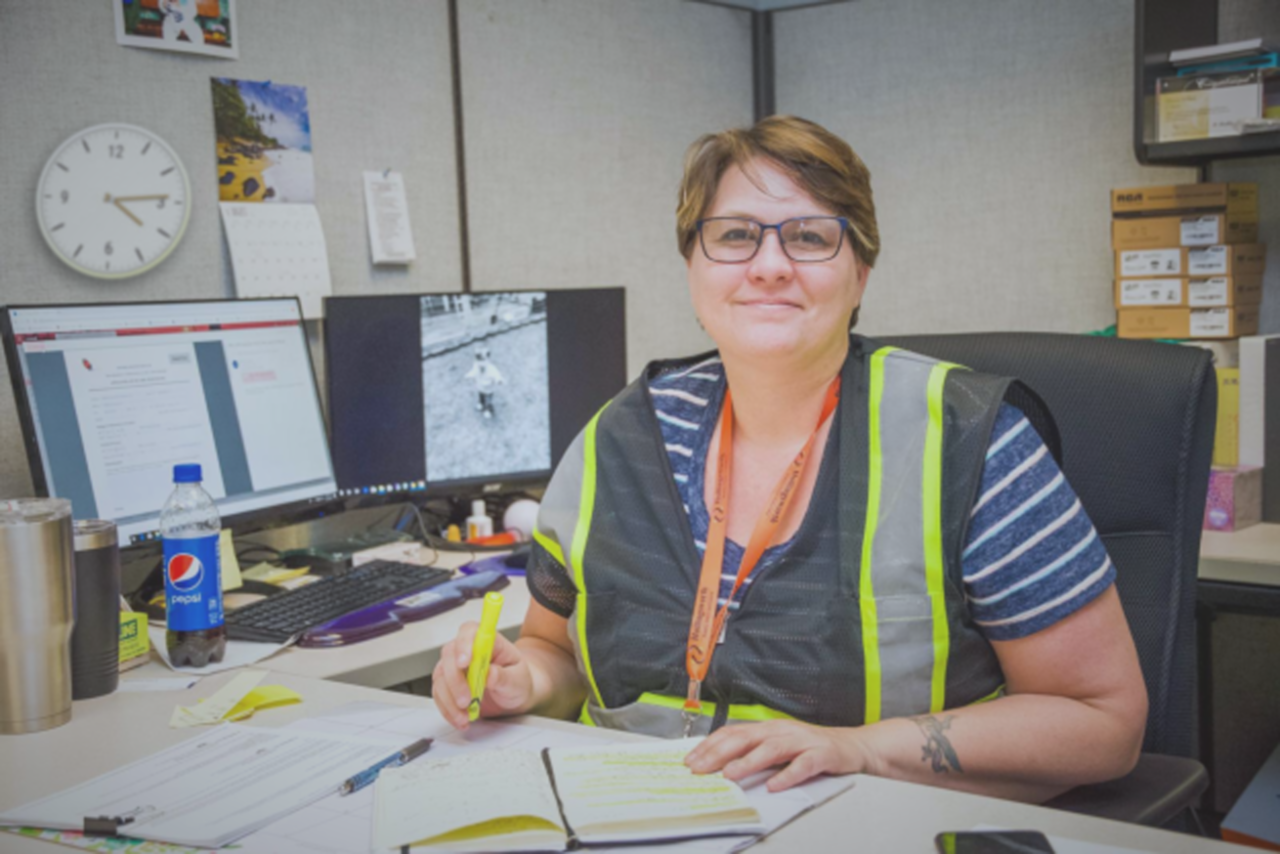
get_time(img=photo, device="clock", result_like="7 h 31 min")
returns 4 h 14 min
